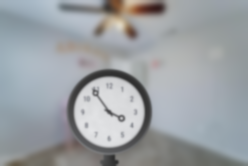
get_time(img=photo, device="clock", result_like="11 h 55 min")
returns 3 h 54 min
